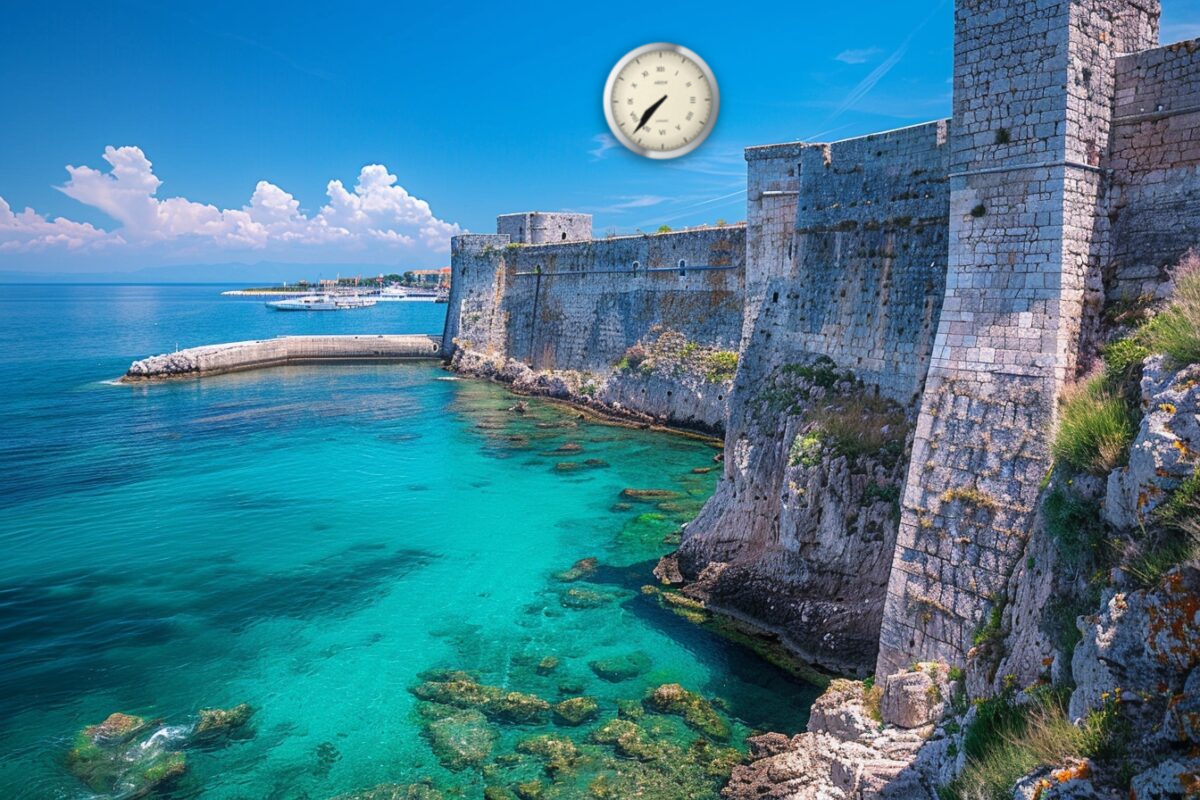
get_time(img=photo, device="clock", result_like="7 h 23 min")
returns 7 h 37 min
